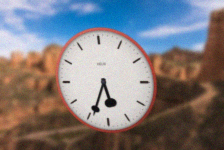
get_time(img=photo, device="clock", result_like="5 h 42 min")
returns 5 h 34 min
